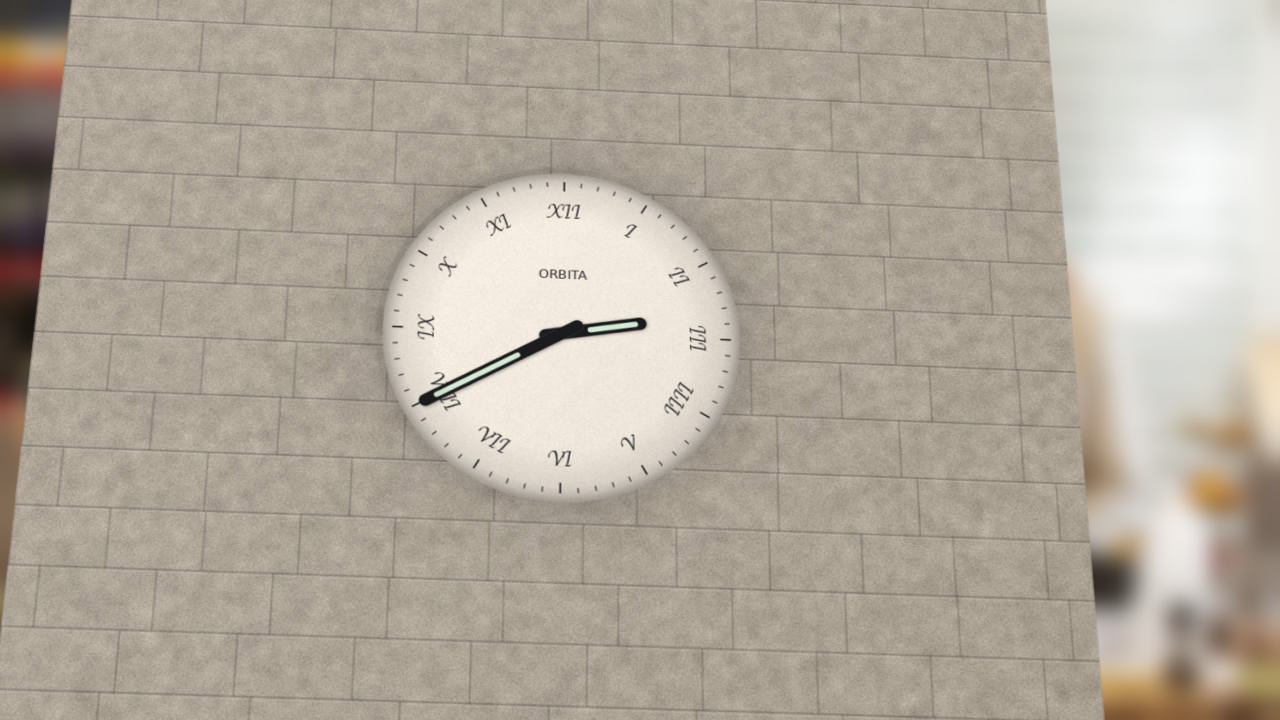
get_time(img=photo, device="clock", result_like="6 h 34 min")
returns 2 h 40 min
